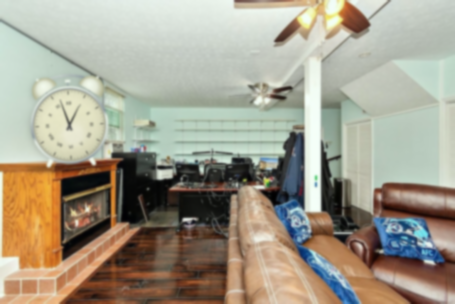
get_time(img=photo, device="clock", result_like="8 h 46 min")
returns 12 h 57 min
